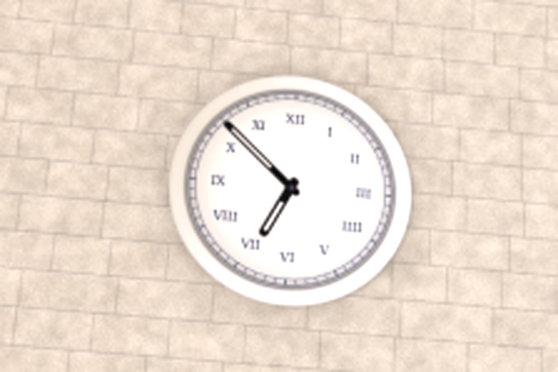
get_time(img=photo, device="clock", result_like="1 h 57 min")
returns 6 h 52 min
